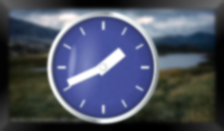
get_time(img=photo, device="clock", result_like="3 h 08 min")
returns 1 h 41 min
